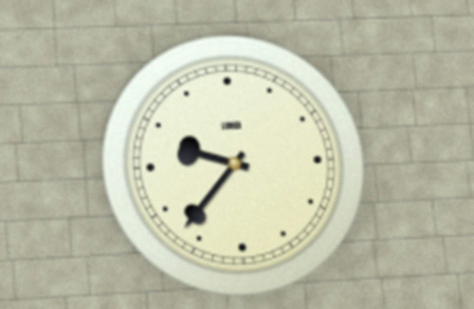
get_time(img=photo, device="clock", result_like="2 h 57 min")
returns 9 h 37 min
